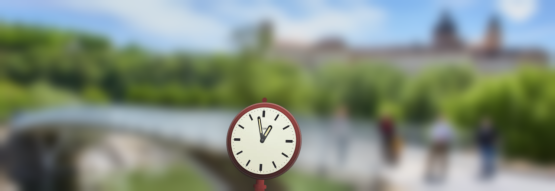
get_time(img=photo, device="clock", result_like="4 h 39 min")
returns 12 h 58 min
